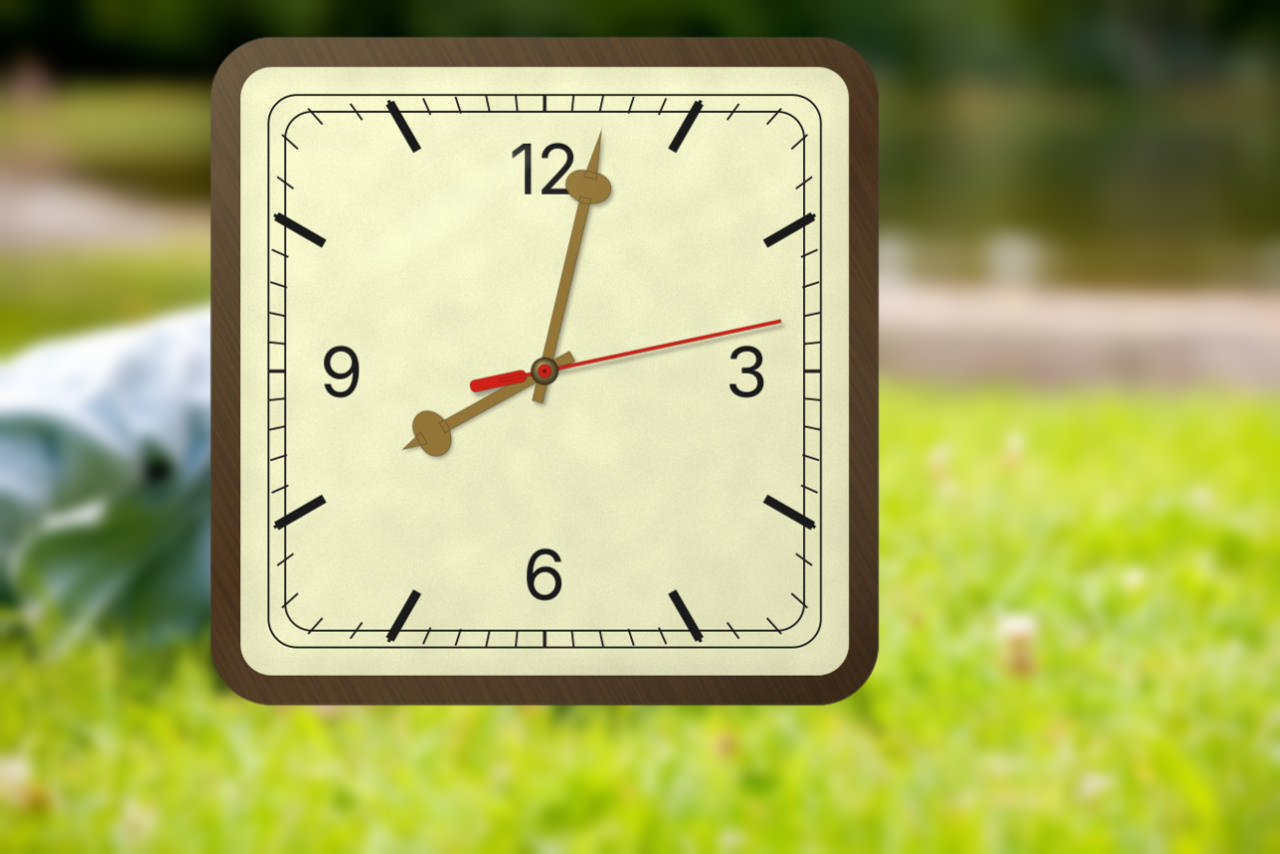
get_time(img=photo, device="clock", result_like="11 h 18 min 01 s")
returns 8 h 02 min 13 s
